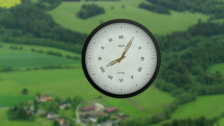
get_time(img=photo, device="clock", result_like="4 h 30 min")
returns 8 h 05 min
